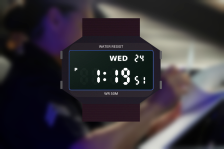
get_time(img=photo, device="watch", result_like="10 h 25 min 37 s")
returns 1 h 19 min 51 s
